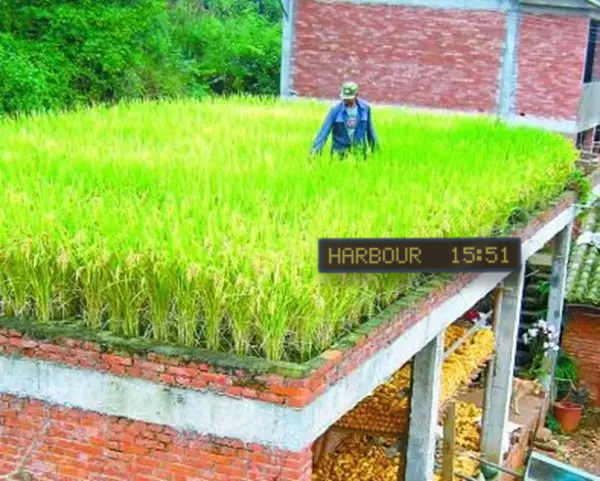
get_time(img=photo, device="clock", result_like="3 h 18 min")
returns 15 h 51 min
